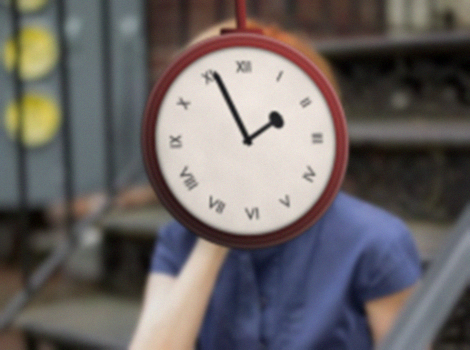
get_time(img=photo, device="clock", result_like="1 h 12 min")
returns 1 h 56 min
